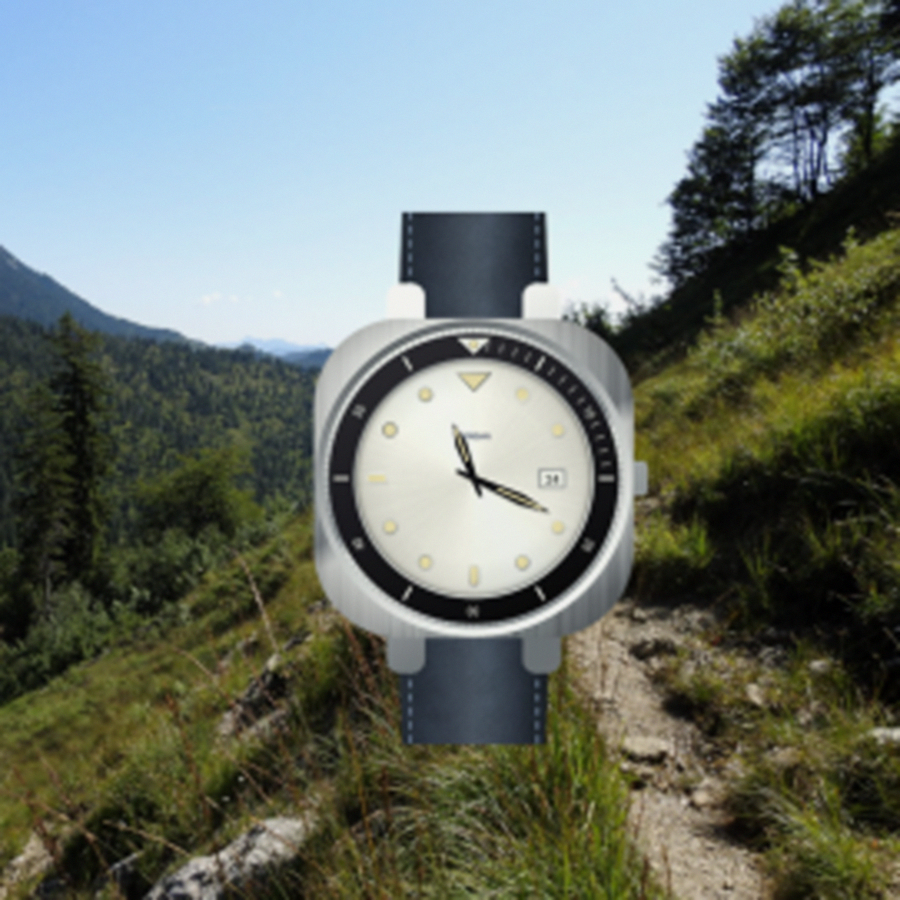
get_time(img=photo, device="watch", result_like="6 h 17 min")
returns 11 h 19 min
